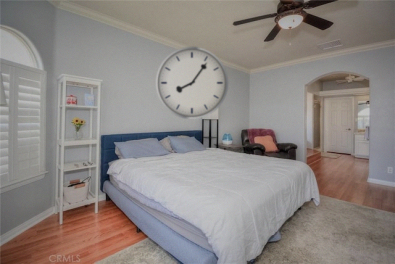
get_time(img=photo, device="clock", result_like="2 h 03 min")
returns 8 h 06 min
